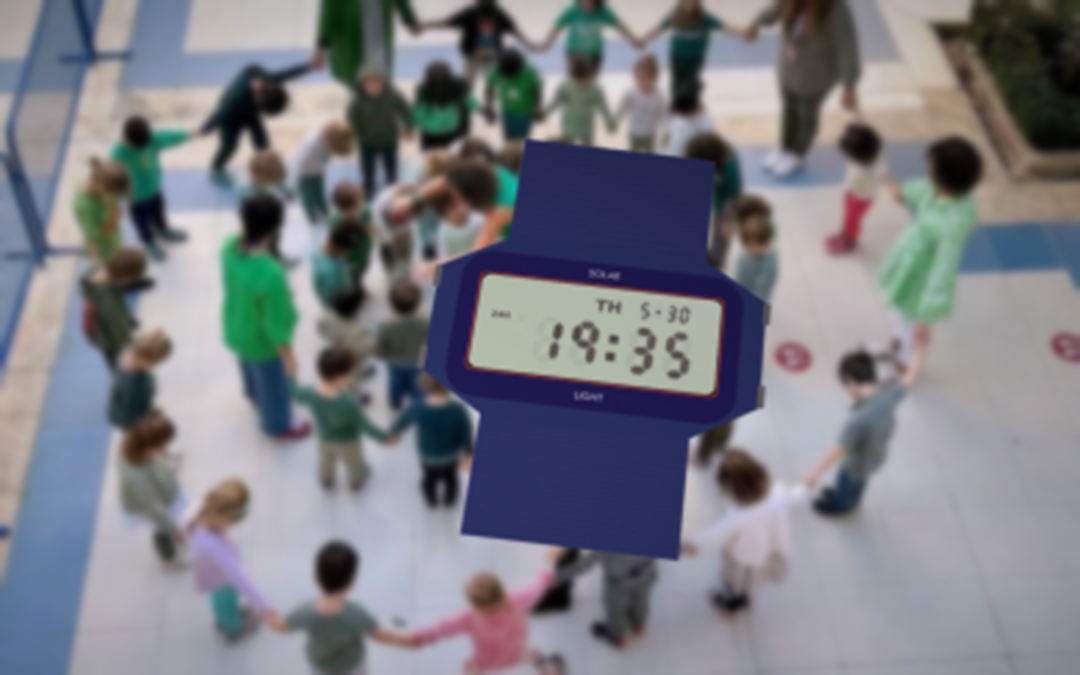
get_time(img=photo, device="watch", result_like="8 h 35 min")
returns 19 h 35 min
